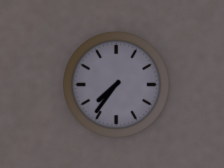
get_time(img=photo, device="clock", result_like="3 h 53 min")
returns 7 h 36 min
